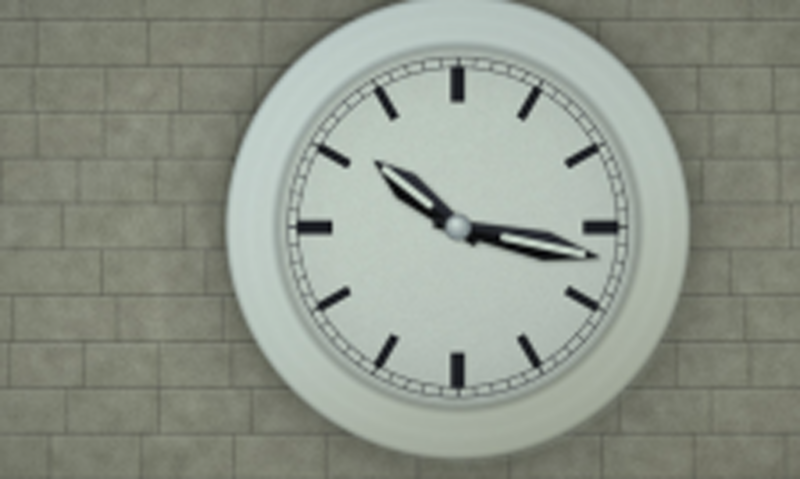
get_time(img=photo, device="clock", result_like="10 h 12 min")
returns 10 h 17 min
